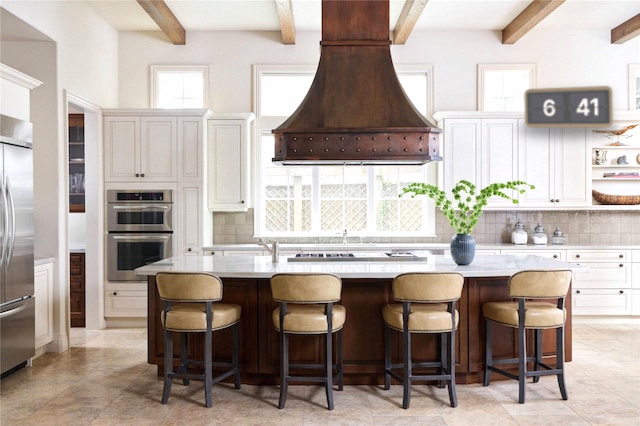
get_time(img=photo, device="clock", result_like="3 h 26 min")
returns 6 h 41 min
